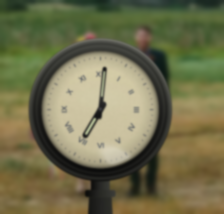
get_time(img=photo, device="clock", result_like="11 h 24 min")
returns 7 h 01 min
